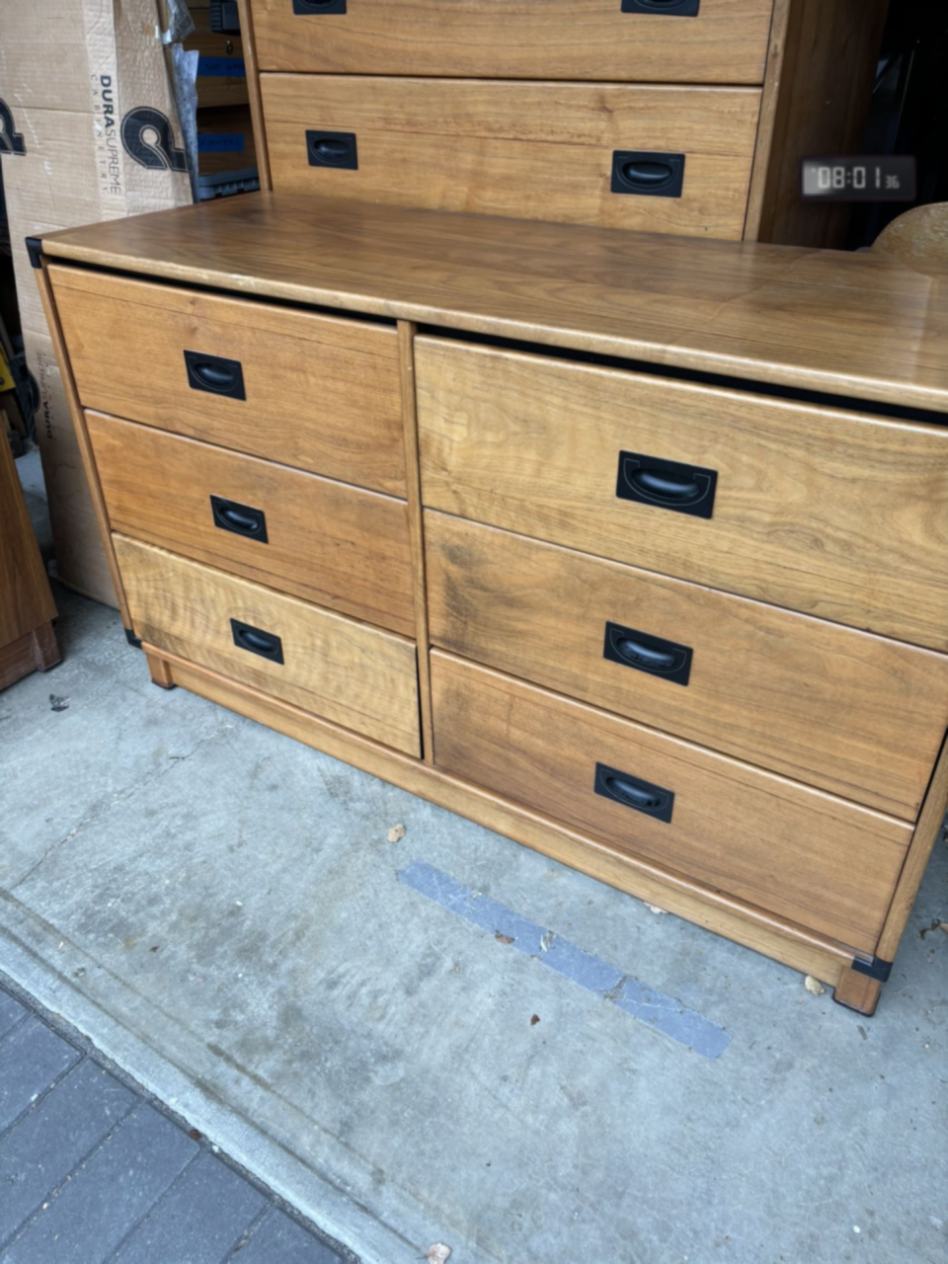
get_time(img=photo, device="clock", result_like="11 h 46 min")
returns 8 h 01 min
